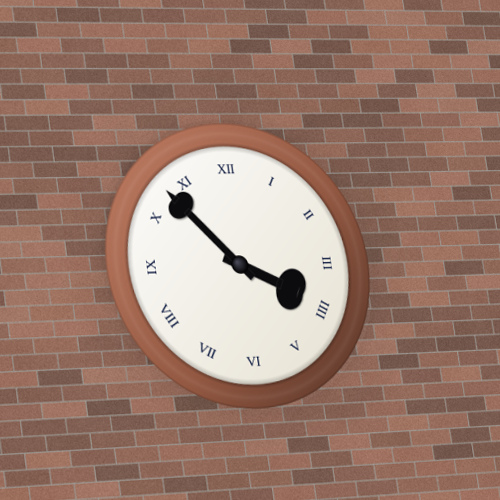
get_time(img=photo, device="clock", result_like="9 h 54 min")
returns 3 h 53 min
